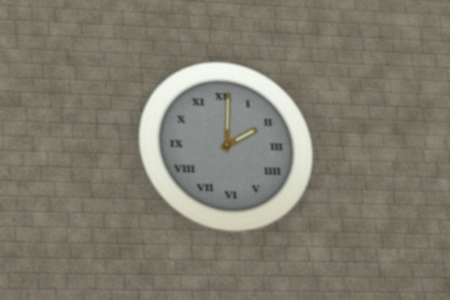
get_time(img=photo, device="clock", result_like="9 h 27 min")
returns 2 h 01 min
